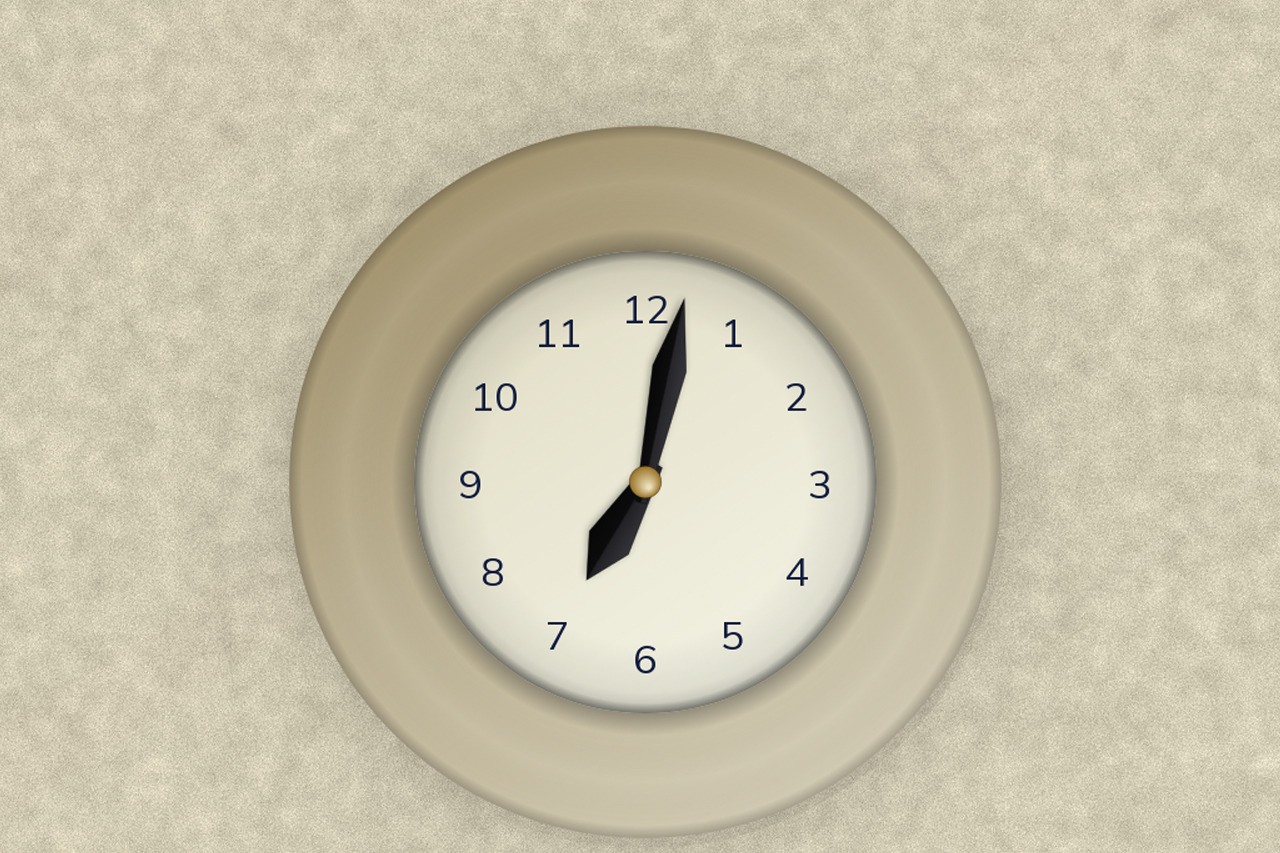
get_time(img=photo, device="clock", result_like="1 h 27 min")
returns 7 h 02 min
